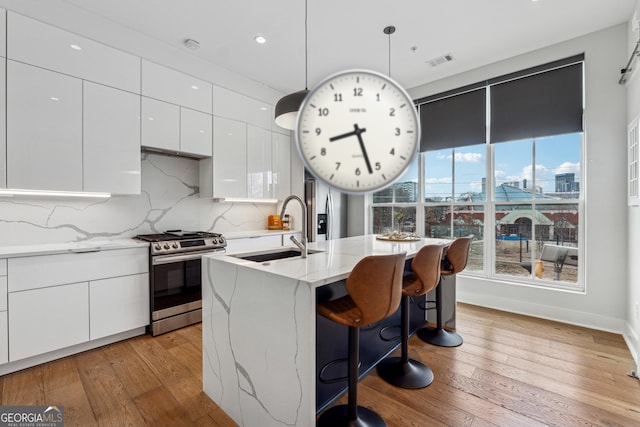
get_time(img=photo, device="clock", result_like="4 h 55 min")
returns 8 h 27 min
